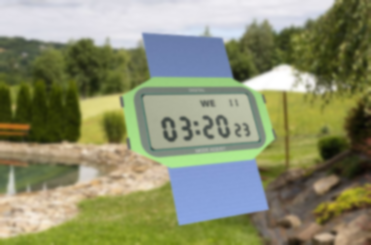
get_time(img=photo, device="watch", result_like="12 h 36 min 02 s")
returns 3 h 20 min 23 s
